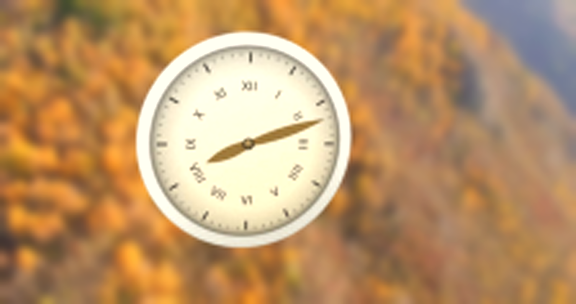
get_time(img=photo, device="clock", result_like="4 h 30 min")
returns 8 h 12 min
